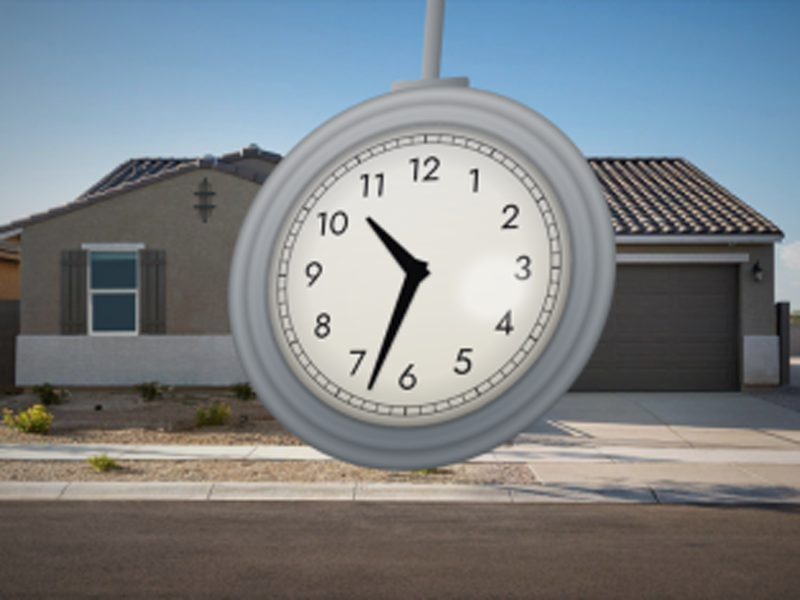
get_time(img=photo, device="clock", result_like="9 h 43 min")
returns 10 h 33 min
